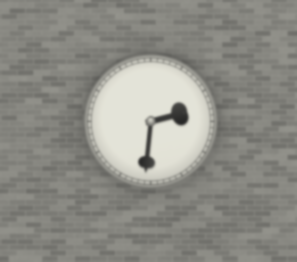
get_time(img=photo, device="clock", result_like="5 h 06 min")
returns 2 h 31 min
